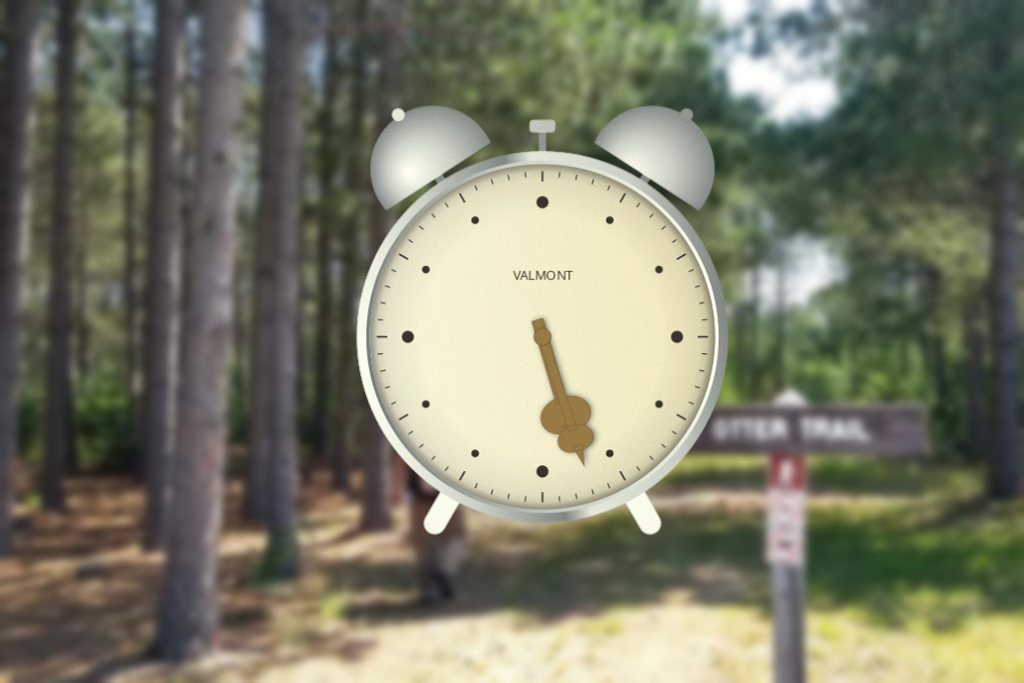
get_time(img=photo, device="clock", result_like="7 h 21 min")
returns 5 h 27 min
